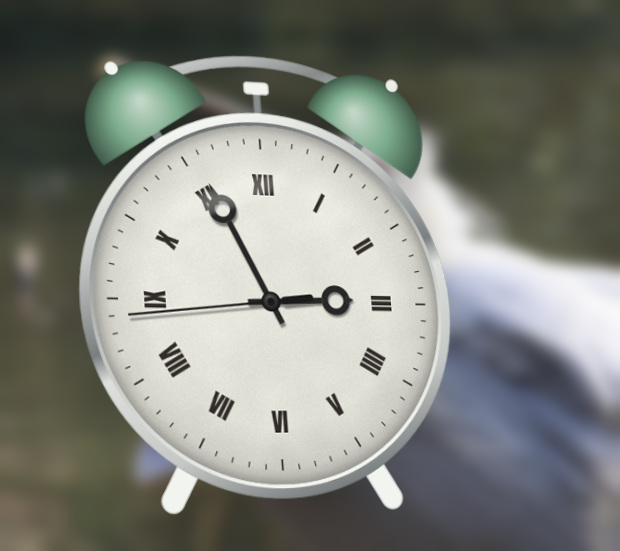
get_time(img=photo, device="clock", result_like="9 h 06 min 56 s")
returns 2 h 55 min 44 s
